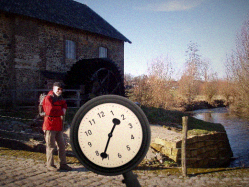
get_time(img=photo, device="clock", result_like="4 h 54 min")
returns 1 h 37 min
